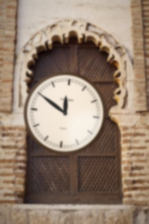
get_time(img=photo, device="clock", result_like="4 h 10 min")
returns 11 h 50 min
